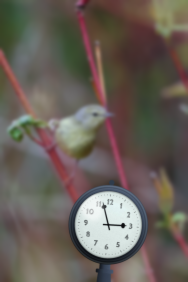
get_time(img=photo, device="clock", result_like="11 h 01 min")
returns 2 h 57 min
